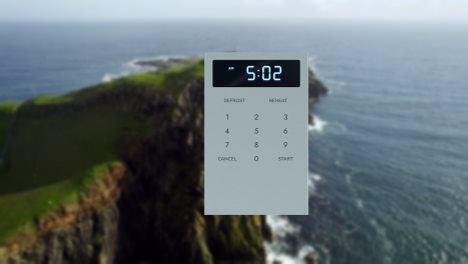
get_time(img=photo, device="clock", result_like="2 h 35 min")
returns 5 h 02 min
